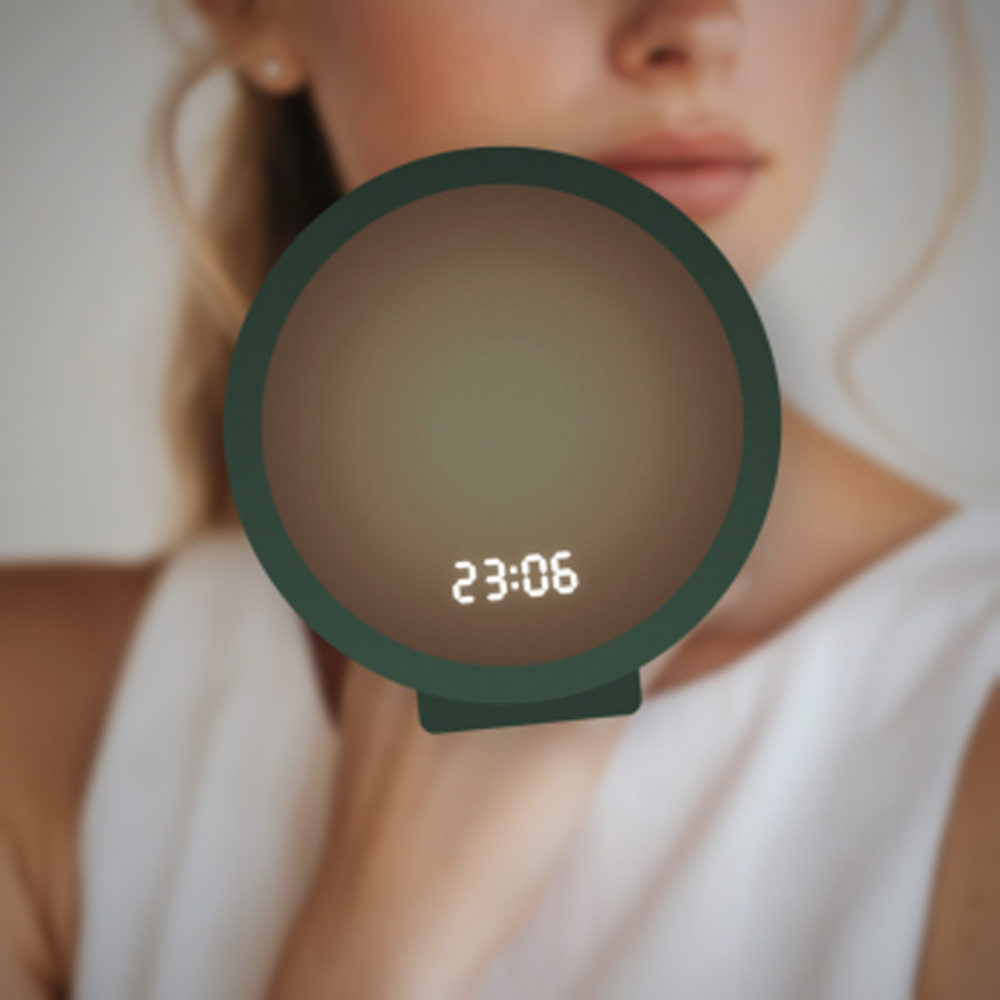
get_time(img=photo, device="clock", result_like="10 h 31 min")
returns 23 h 06 min
